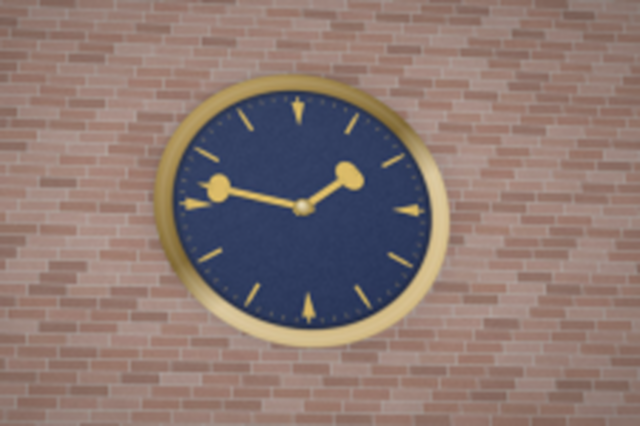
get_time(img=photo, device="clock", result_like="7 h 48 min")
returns 1 h 47 min
